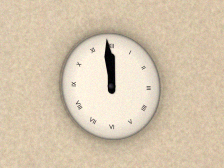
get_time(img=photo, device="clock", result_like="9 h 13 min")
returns 11 h 59 min
